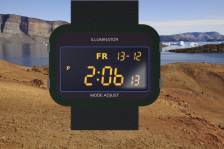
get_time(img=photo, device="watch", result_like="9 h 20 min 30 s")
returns 2 h 06 min 13 s
